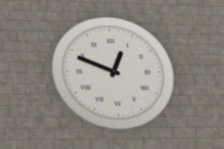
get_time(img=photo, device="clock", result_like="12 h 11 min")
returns 12 h 49 min
